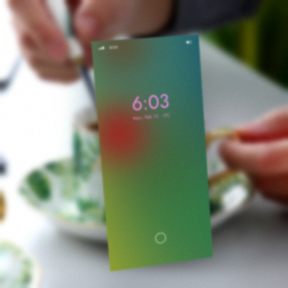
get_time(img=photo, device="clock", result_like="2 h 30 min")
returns 6 h 03 min
